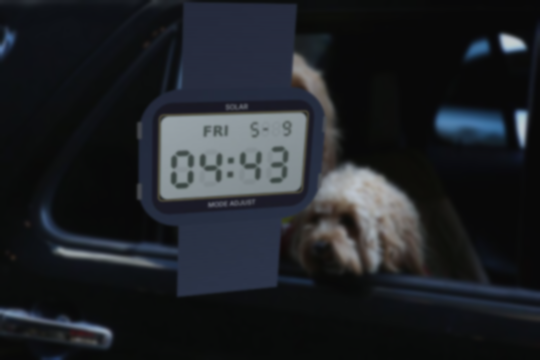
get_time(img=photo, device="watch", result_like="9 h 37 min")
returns 4 h 43 min
